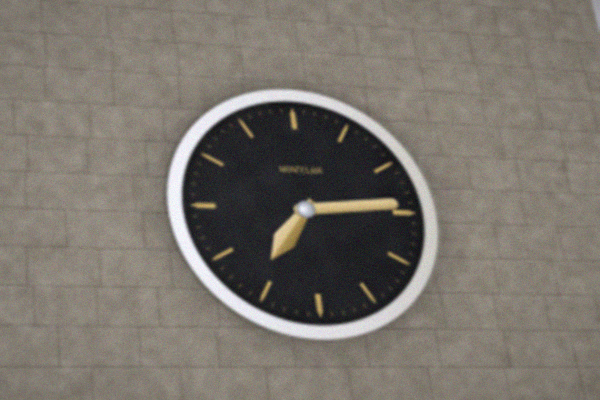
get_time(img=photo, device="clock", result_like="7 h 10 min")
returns 7 h 14 min
